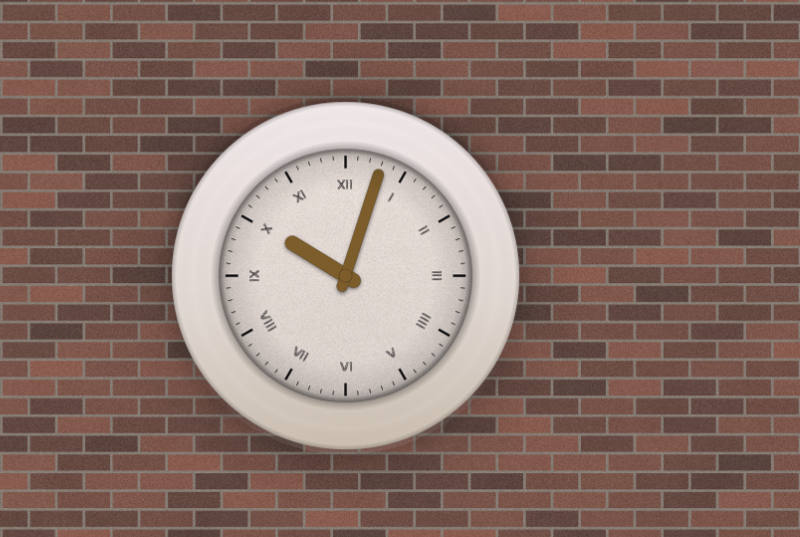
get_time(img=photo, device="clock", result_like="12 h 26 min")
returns 10 h 03 min
